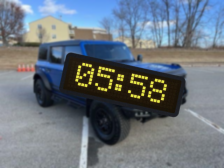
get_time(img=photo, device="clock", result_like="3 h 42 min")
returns 5 h 58 min
